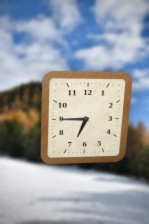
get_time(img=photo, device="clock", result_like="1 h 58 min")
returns 6 h 45 min
